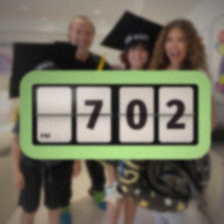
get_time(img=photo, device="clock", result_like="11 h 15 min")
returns 7 h 02 min
